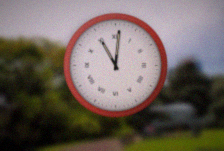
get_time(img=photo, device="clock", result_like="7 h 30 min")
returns 11 h 01 min
